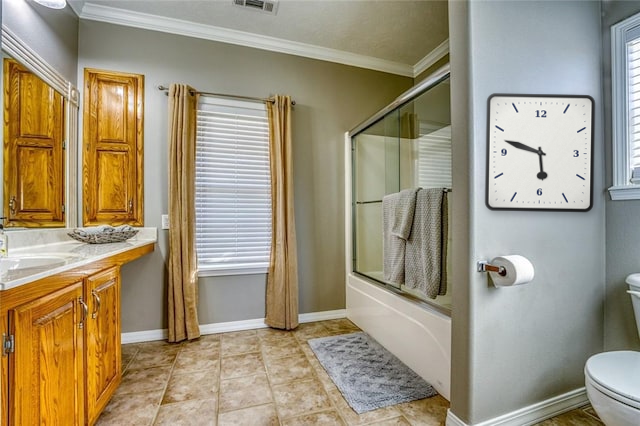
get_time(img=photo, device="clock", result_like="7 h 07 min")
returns 5 h 48 min
